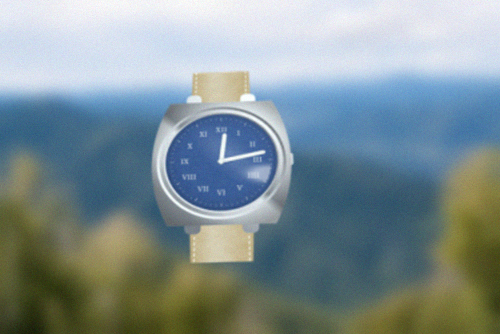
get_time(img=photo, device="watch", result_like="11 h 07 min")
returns 12 h 13 min
